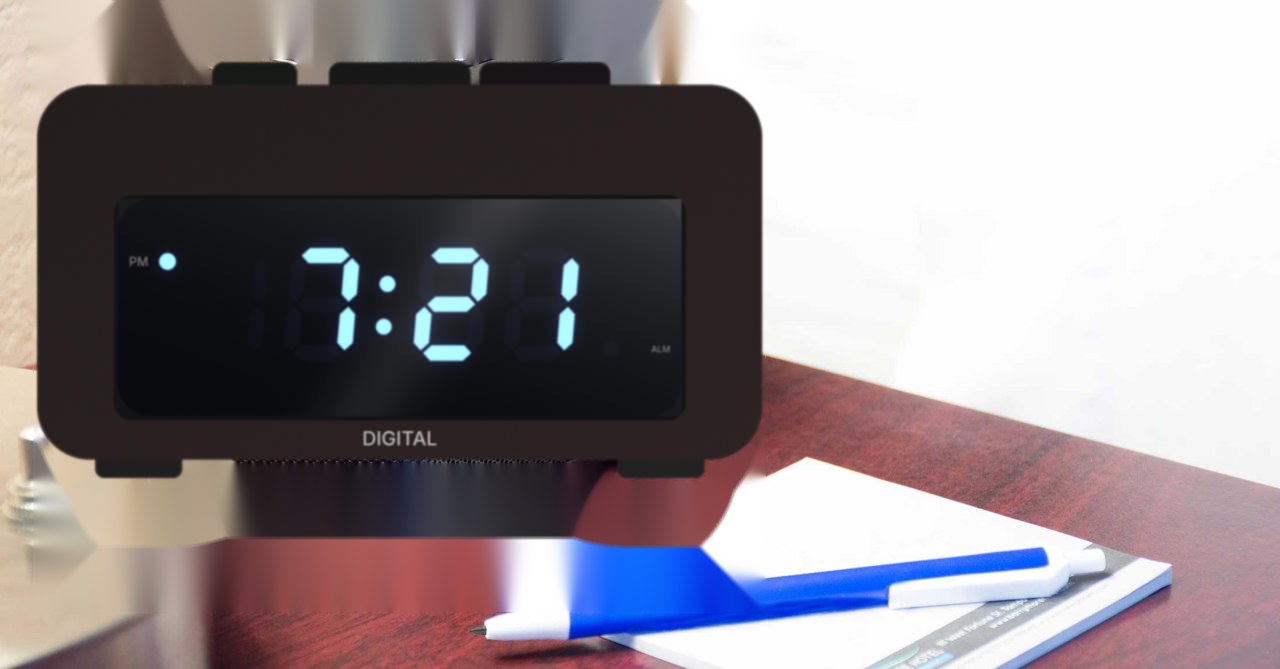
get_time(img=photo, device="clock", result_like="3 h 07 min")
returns 7 h 21 min
